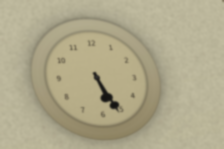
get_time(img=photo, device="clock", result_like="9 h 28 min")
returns 5 h 26 min
